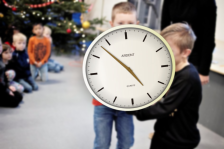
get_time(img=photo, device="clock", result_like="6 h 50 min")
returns 4 h 53 min
